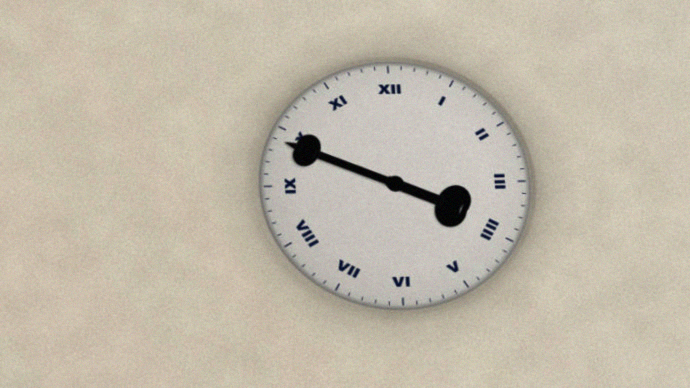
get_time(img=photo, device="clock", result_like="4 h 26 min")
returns 3 h 49 min
